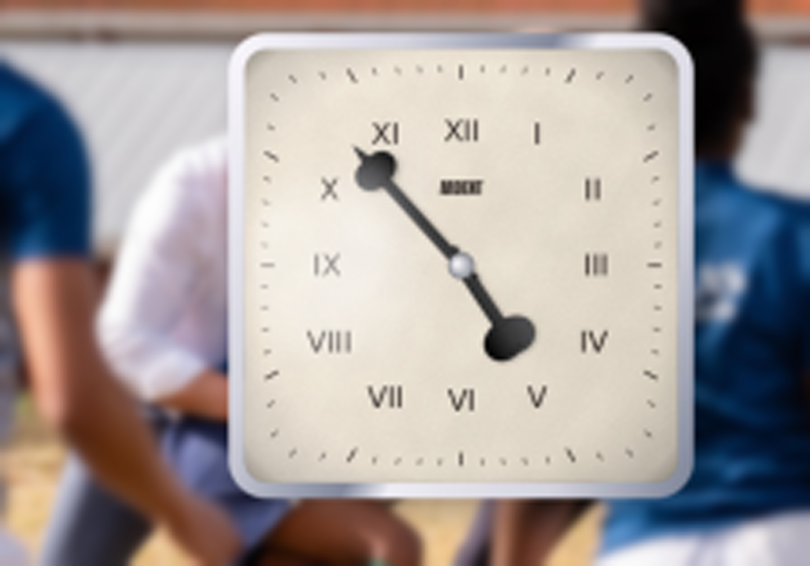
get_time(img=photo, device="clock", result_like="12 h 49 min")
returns 4 h 53 min
